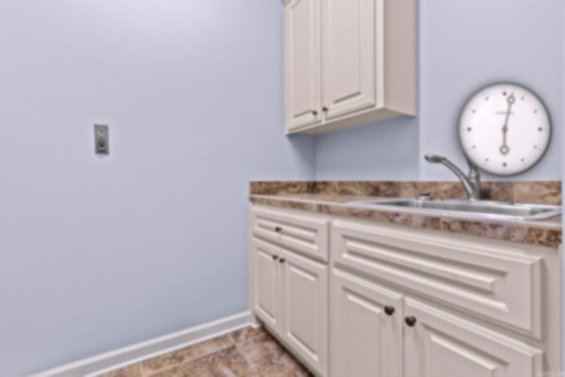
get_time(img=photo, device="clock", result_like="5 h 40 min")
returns 6 h 02 min
